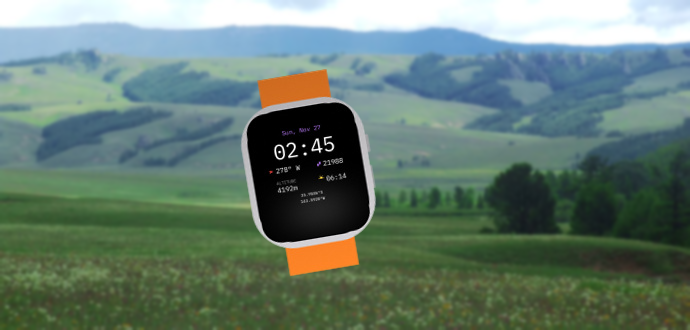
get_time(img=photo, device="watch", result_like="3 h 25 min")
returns 2 h 45 min
